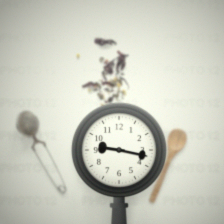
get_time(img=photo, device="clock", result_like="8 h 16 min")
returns 9 h 17 min
